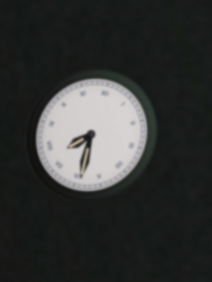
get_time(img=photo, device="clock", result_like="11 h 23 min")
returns 7 h 29 min
